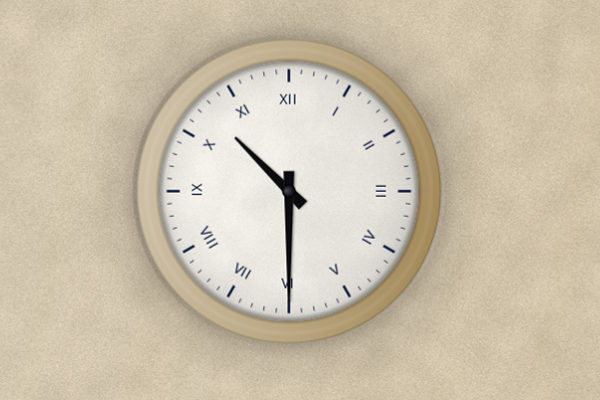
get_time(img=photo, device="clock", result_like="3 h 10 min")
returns 10 h 30 min
